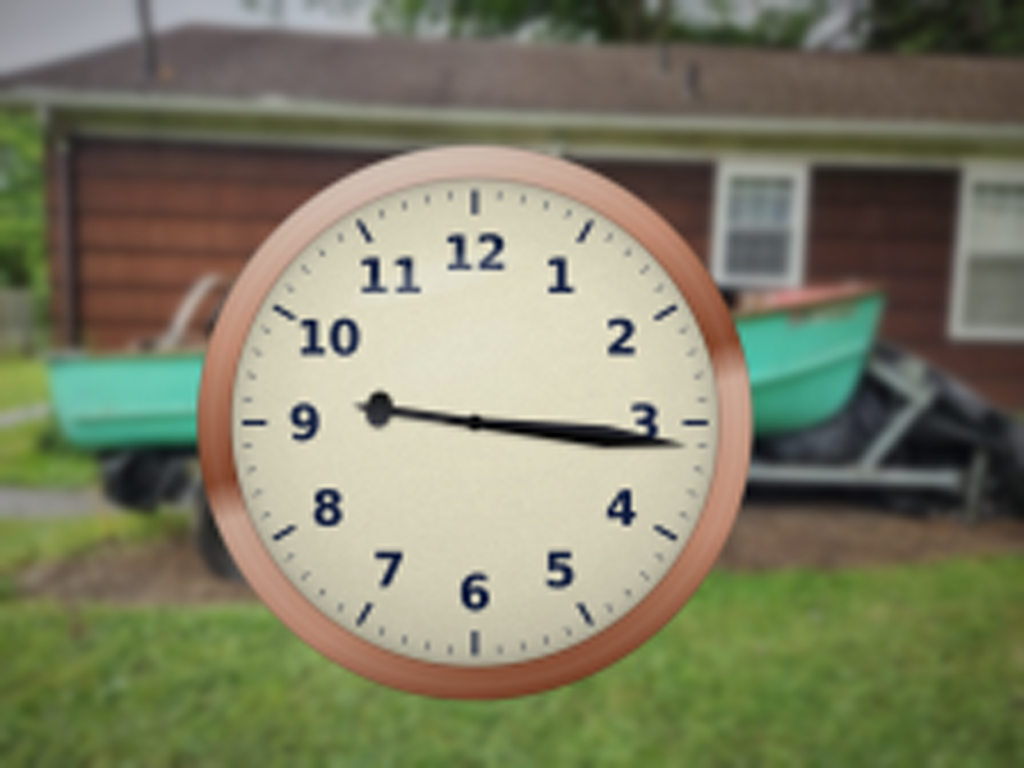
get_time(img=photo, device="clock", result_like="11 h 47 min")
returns 9 h 16 min
